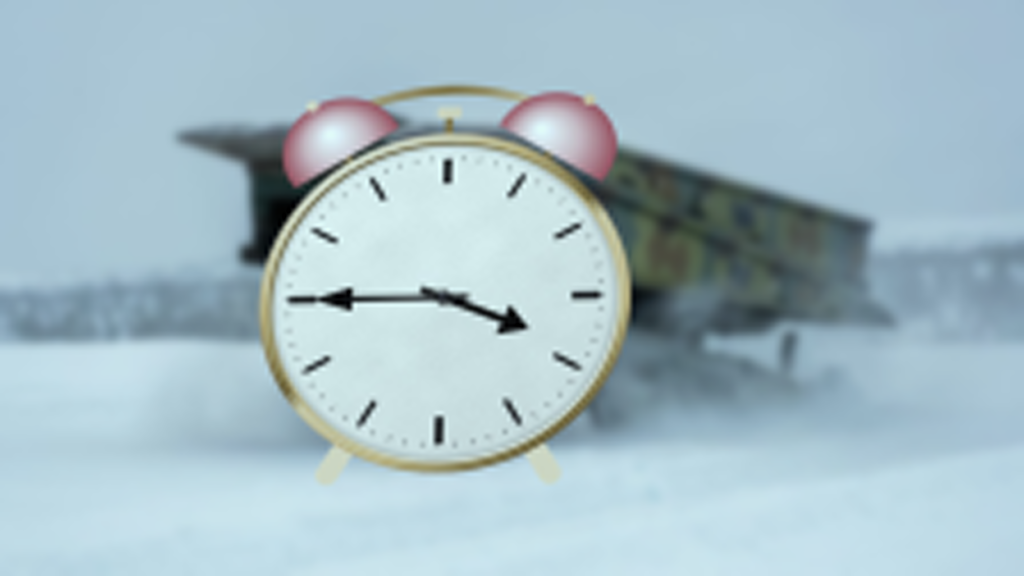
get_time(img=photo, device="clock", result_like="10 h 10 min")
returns 3 h 45 min
